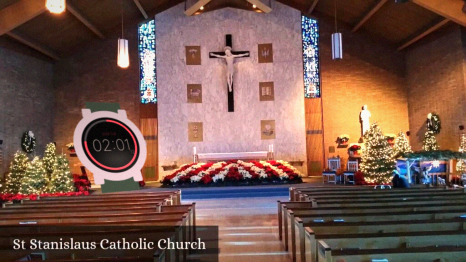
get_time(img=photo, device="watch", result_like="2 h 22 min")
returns 2 h 01 min
